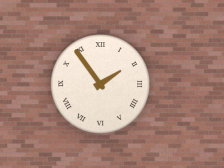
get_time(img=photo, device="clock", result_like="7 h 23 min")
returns 1 h 54 min
